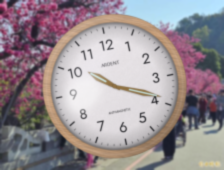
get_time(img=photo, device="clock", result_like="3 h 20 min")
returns 10 h 19 min
